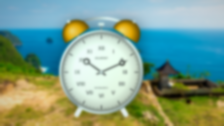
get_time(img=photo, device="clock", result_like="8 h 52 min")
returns 10 h 11 min
